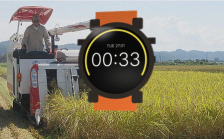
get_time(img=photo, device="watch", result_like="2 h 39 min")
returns 0 h 33 min
